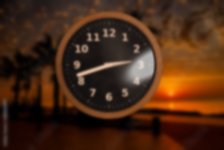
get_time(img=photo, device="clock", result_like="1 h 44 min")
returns 2 h 42 min
